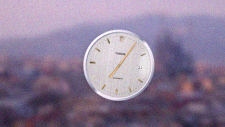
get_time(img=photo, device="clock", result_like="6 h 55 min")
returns 7 h 05 min
